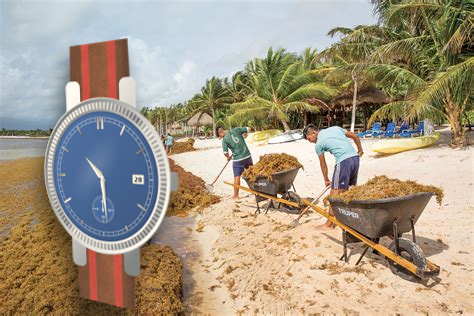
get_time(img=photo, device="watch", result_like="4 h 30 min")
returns 10 h 29 min
